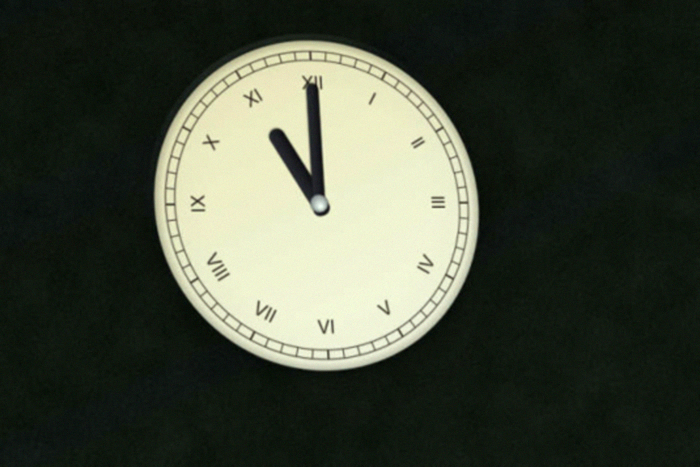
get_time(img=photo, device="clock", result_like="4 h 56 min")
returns 11 h 00 min
